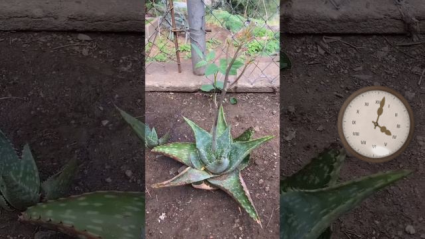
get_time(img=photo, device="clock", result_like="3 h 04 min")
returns 4 h 02 min
